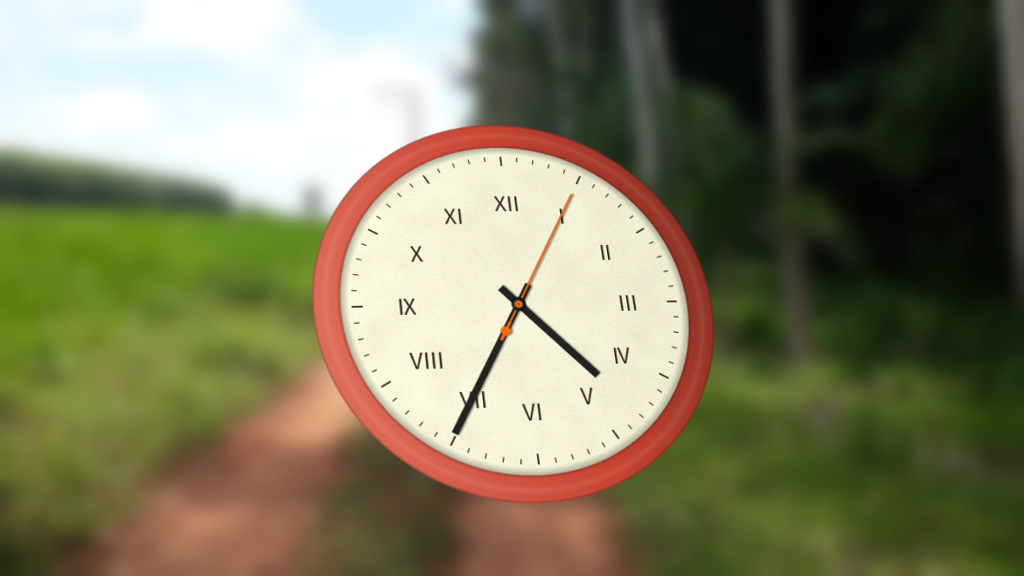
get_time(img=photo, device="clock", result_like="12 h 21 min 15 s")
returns 4 h 35 min 05 s
